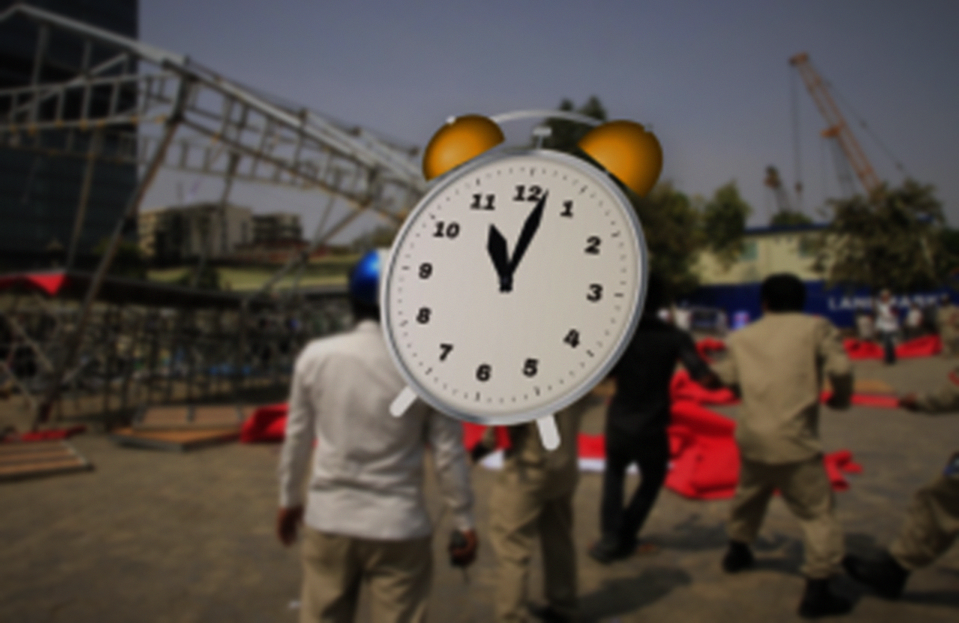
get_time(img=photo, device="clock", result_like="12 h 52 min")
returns 11 h 02 min
